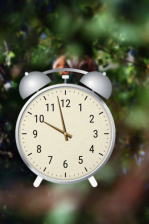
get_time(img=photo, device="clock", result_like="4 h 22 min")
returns 9 h 58 min
